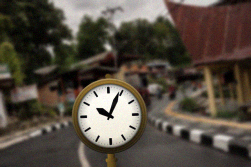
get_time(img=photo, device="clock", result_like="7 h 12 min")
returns 10 h 04 min
